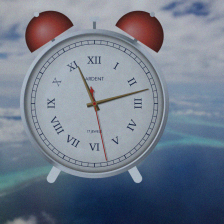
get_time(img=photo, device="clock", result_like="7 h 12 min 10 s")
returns 11 h 12 min 28 s
